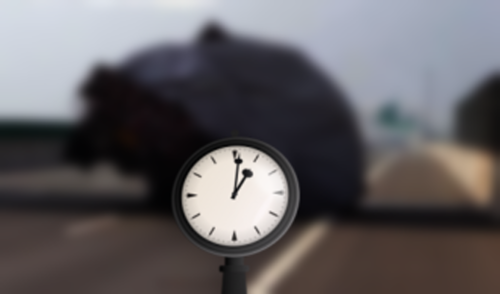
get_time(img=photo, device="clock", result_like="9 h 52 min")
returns 1 h 01 min
